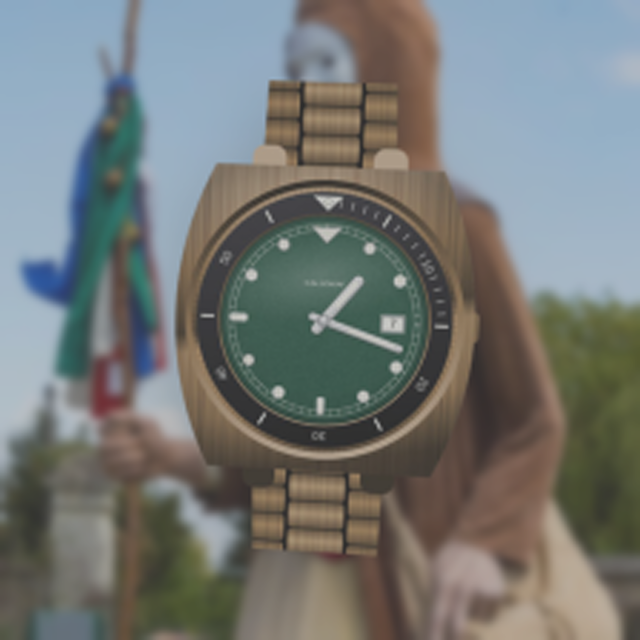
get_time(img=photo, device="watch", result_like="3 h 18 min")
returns 1 h 18 min
